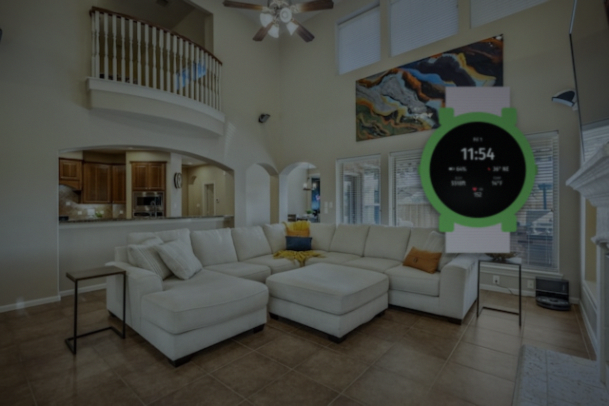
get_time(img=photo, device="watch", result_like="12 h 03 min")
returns 11 h 54 min
